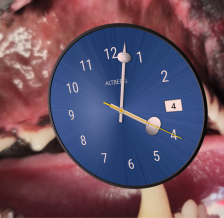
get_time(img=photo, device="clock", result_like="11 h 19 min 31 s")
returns 4 h 02 min 20 s
